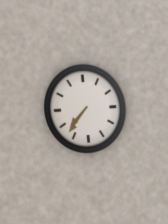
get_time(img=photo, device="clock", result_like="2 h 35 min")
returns 7 h 37 min
